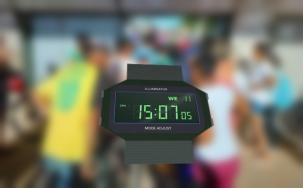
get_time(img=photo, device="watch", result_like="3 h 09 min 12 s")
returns 15 h 07 min 05 s
